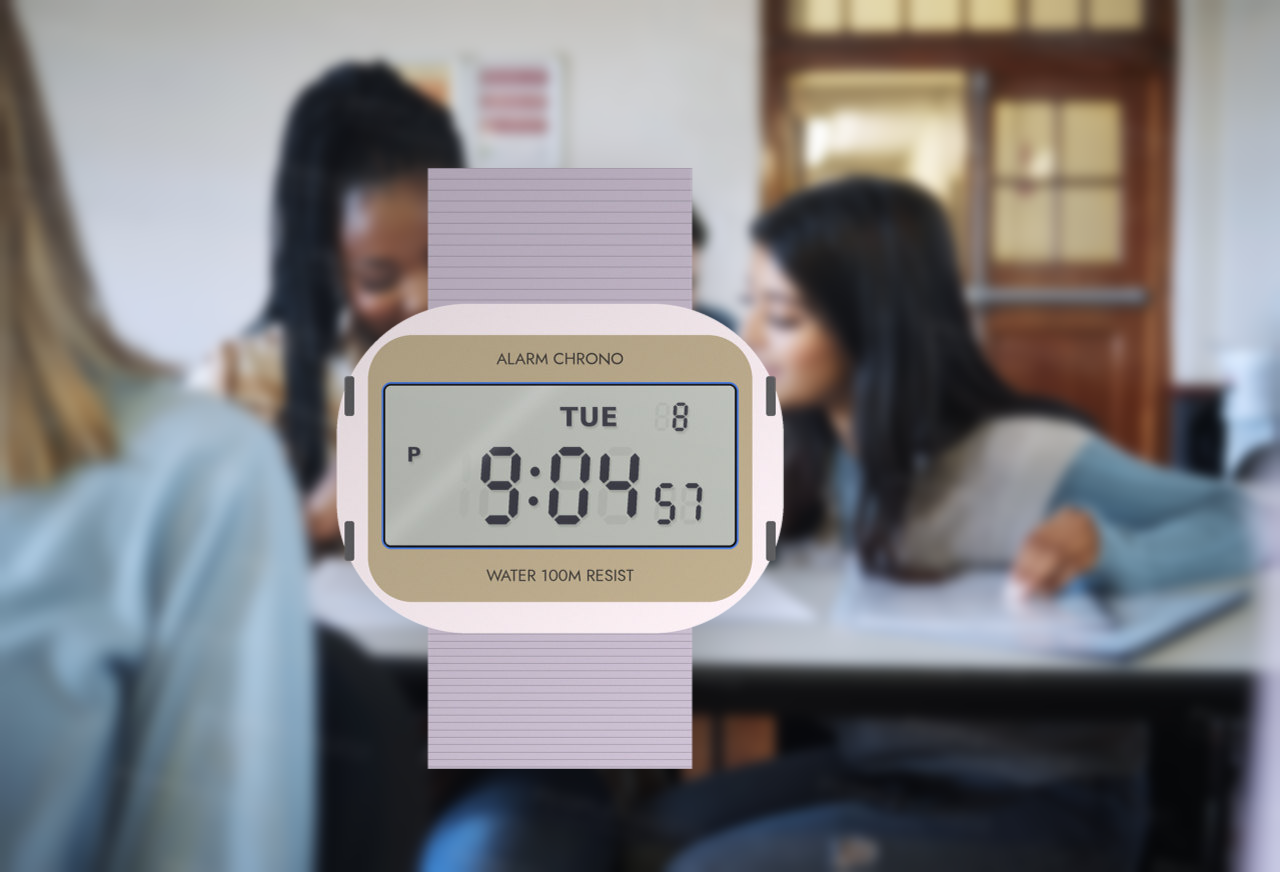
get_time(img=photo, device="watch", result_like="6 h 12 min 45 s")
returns 9 h 04 min 57 s
